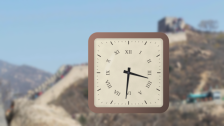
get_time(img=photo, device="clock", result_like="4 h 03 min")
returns 3 h 31 min
